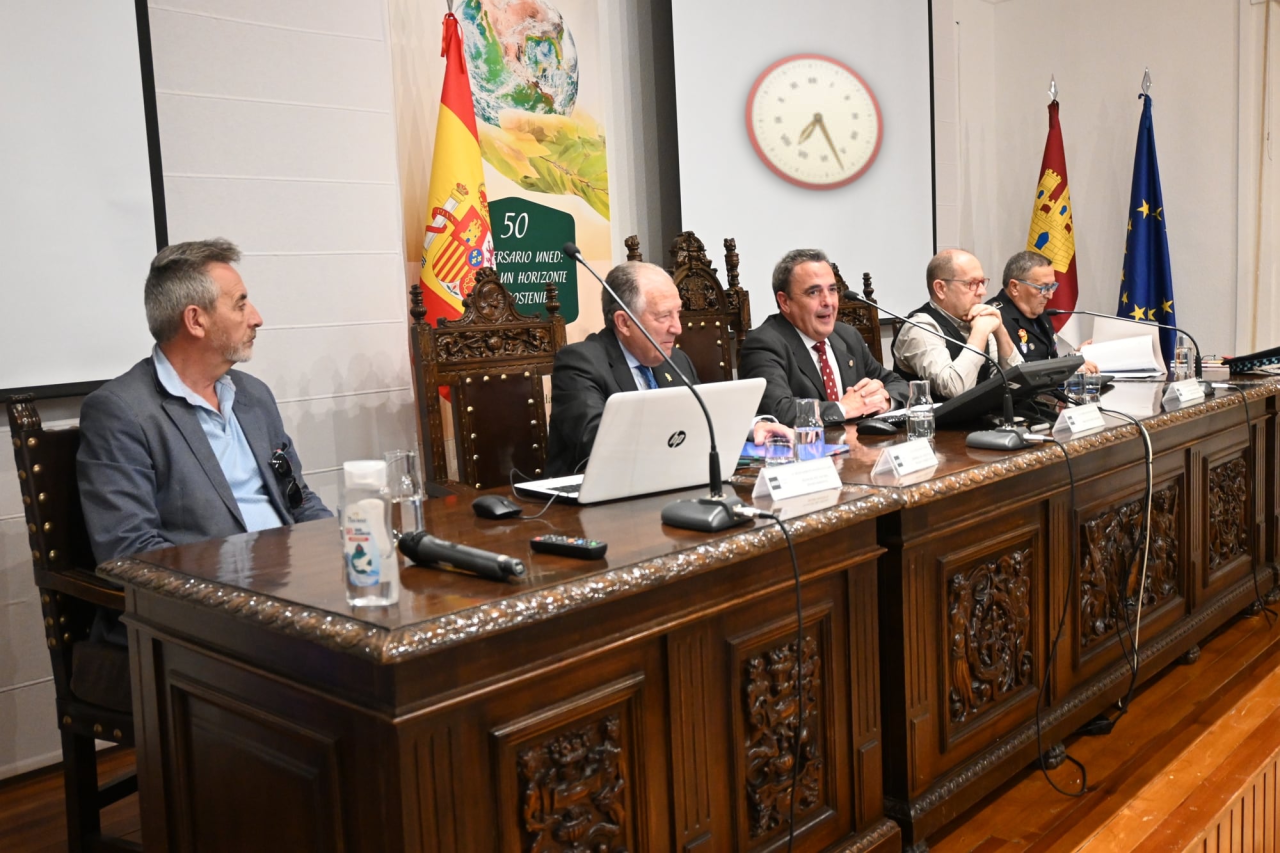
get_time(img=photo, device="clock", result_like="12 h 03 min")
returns 7 h 27 min
